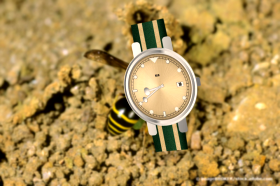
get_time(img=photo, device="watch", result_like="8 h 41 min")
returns 8 h 40 min
